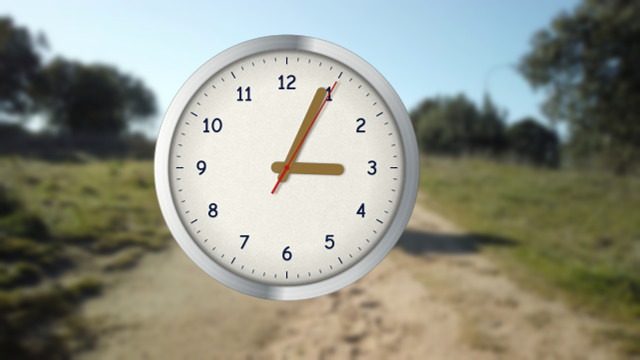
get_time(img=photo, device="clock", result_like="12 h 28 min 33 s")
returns 3 h 04 min 05 s
